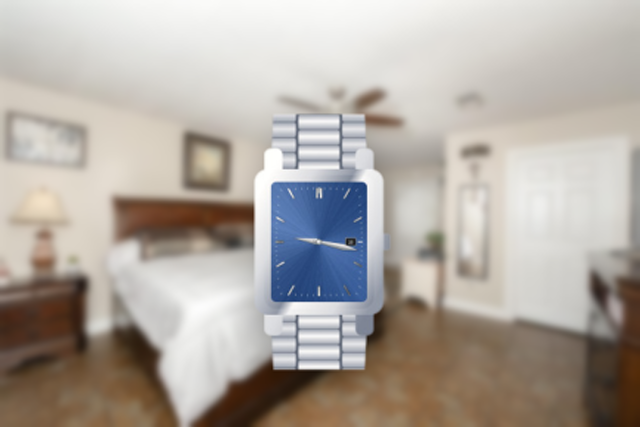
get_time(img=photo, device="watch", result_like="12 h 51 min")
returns 9 h 17 min
